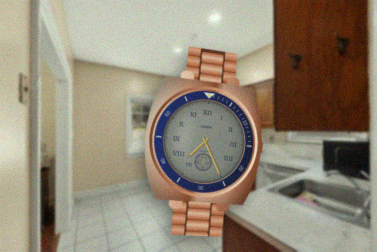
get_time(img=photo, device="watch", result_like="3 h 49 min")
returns 7 h 25 min
